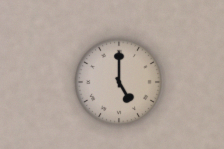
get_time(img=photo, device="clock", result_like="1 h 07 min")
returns 5 h 00 min
